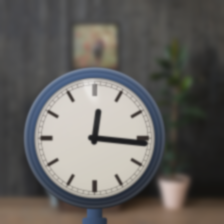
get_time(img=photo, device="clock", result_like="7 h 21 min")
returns 12 h 16 min
